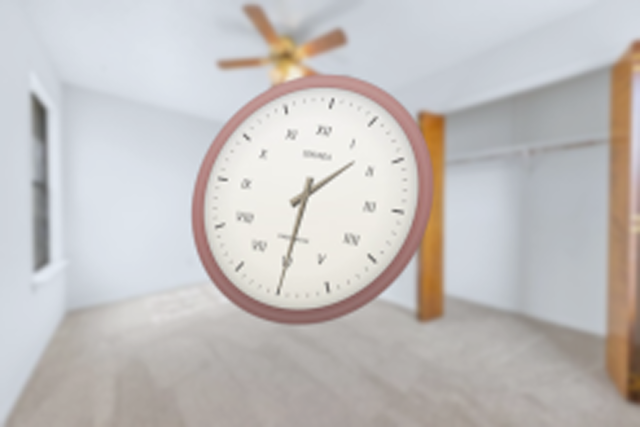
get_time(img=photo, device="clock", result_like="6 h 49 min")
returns 1 h 30 min
